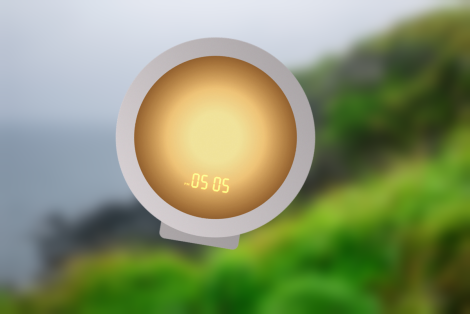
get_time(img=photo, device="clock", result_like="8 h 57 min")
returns 5 h 05 min
